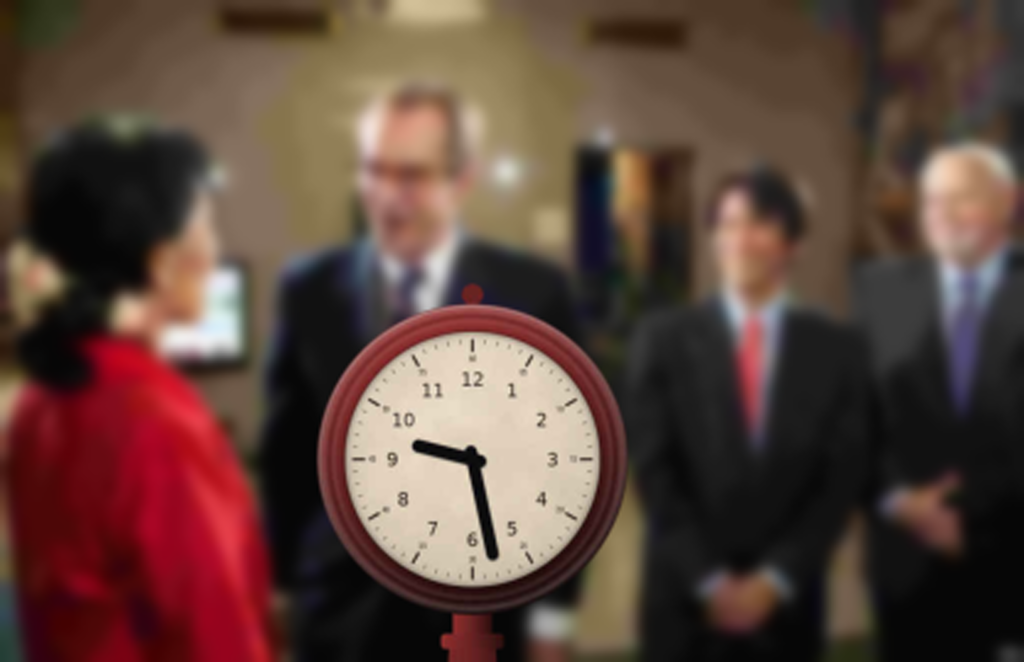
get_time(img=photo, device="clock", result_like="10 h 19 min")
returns 9 h 28 min
